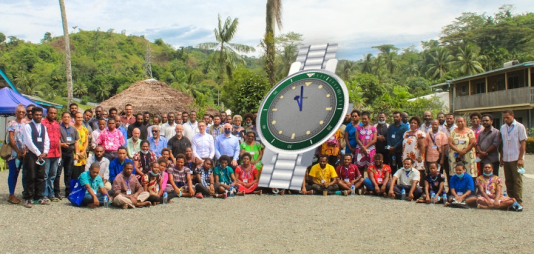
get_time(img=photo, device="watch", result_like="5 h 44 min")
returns 10 h 58 min
